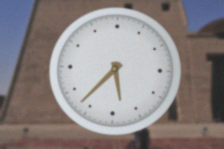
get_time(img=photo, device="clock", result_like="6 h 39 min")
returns 5 h 37 min
